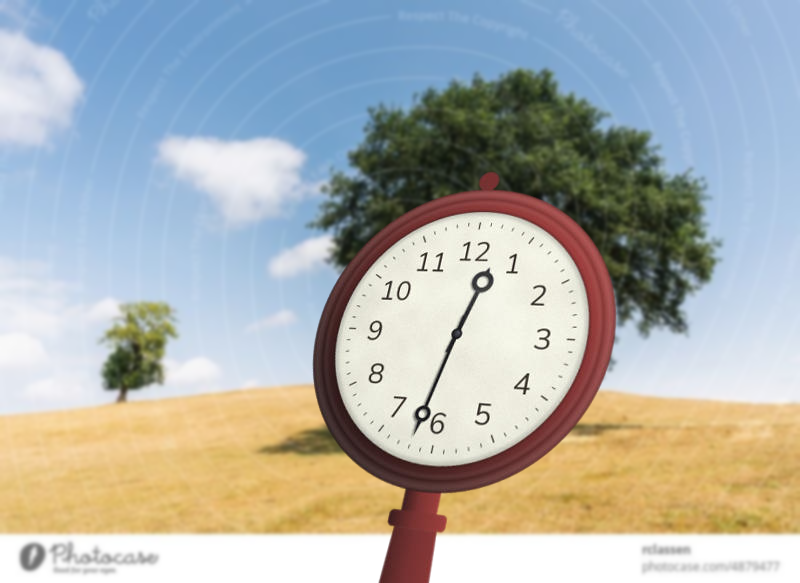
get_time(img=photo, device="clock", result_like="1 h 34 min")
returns 12 h 32 min
